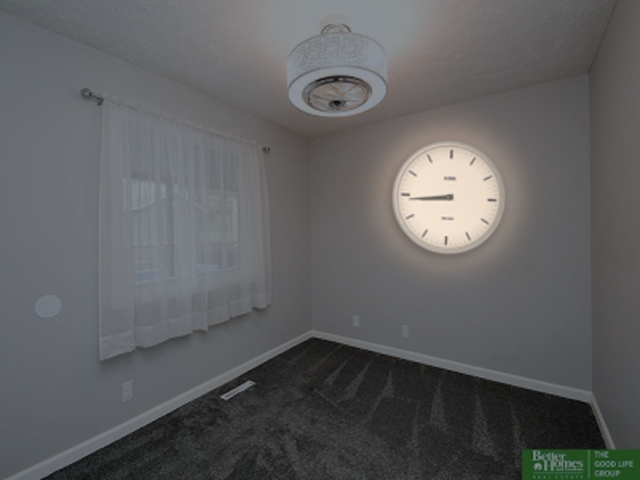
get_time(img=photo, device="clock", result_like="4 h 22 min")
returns 8 h 44 min
